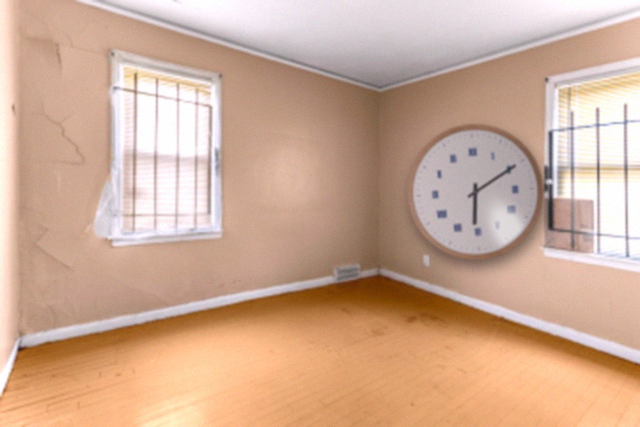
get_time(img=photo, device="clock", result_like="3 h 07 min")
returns 6 h 10 min
